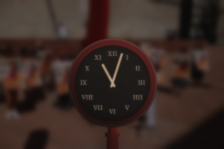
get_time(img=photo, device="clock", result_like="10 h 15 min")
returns 11 h 03 min
